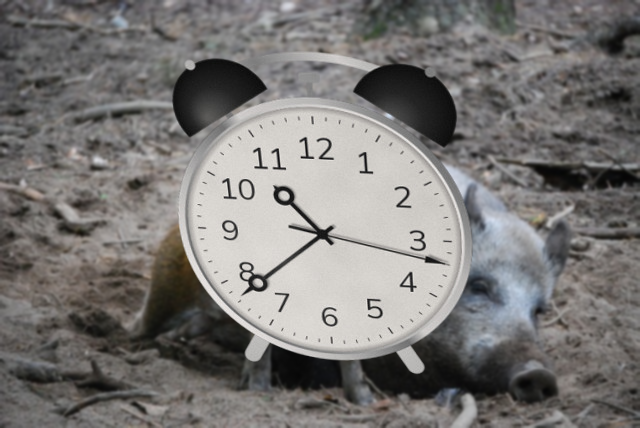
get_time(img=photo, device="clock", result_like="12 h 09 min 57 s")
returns 10 h 38 min 17 s
